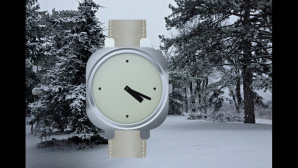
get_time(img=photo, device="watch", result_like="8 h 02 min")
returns 4 h 19 min
